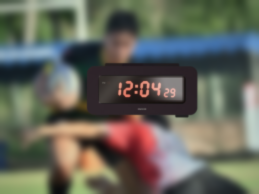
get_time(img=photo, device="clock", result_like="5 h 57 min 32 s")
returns 12 h 04 min 29 s
